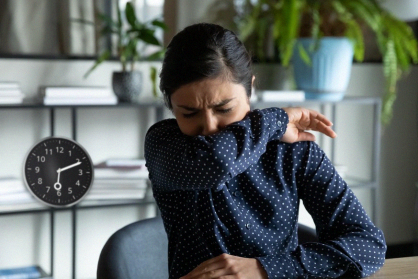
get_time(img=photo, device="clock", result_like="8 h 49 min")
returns 6 h 11 min
